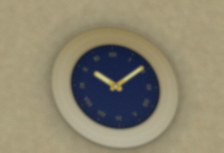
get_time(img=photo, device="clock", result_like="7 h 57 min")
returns 10 h 09 min
